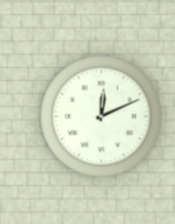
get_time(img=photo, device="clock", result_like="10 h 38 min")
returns 12 h 11 min
